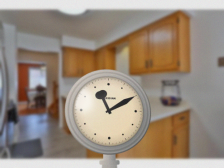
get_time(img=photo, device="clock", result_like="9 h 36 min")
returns 11 h 10 min
